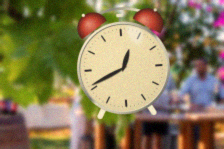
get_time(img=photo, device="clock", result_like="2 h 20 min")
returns 12 h 41 min
